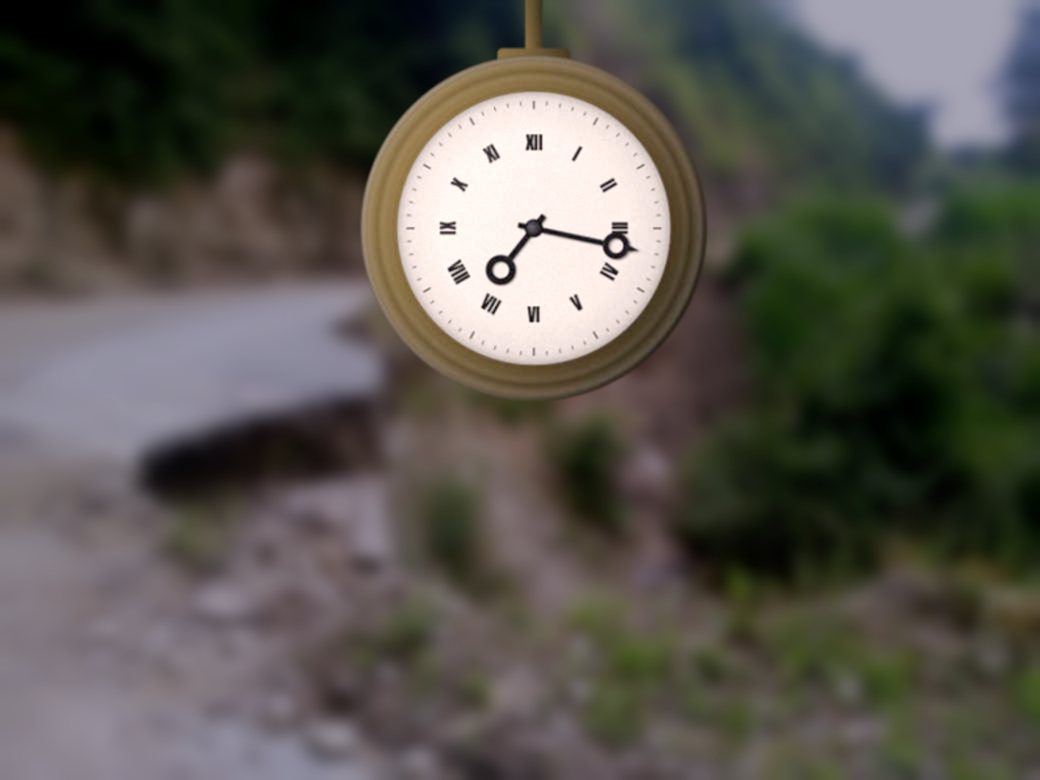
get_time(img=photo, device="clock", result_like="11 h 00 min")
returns 7 h 17 min
